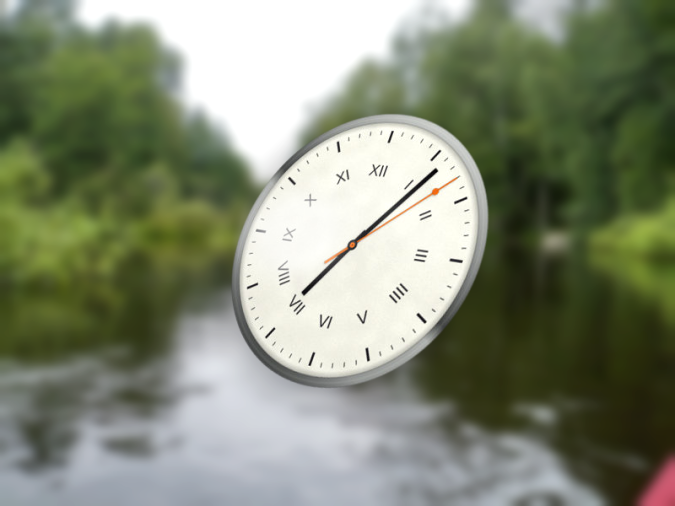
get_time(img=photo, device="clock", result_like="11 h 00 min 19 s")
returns 7 h 06 min 08 s
